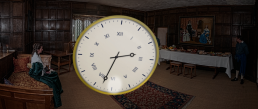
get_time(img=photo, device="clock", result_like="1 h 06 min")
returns 2 h 33 min
